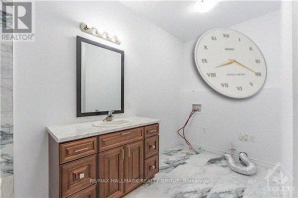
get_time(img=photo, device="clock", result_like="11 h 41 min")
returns 8 h 20 min
